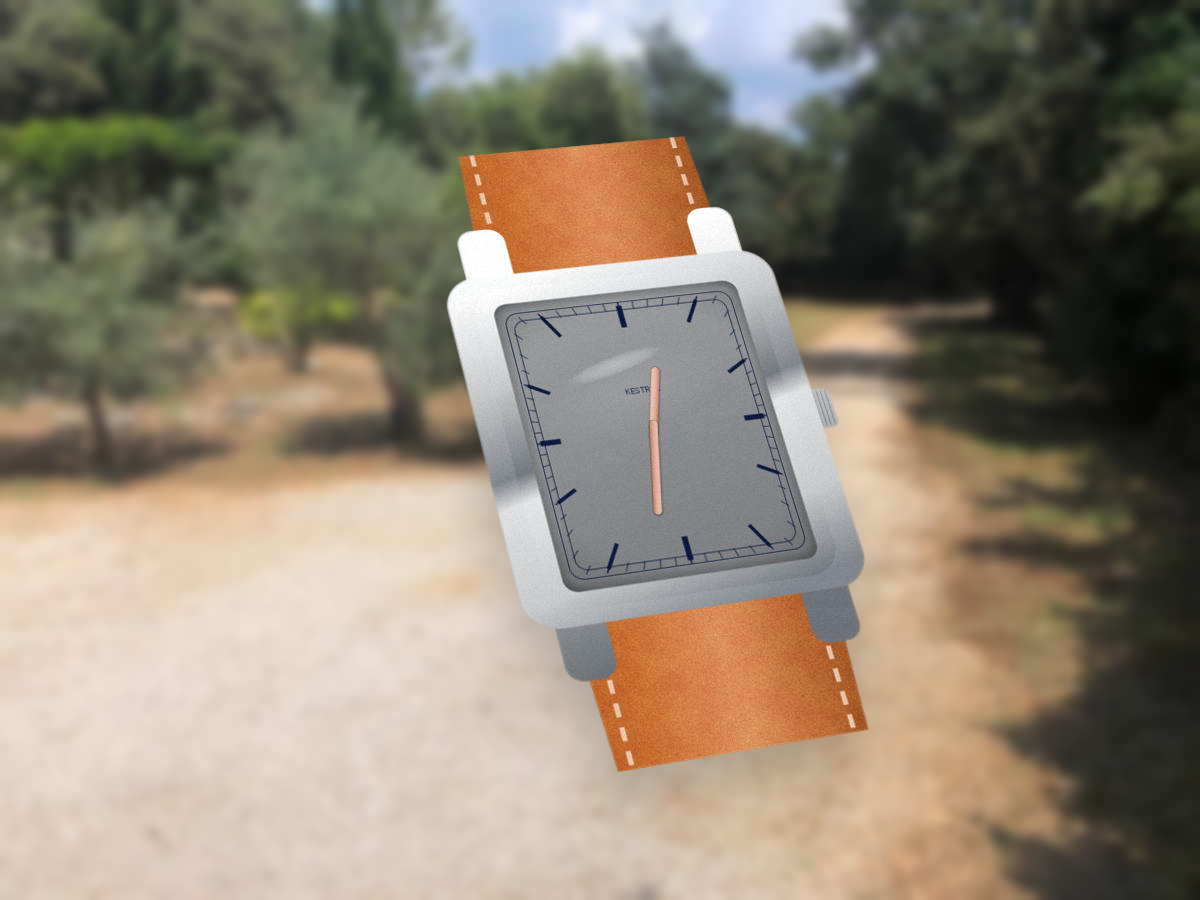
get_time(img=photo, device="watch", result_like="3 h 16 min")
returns 12 h 32 min
